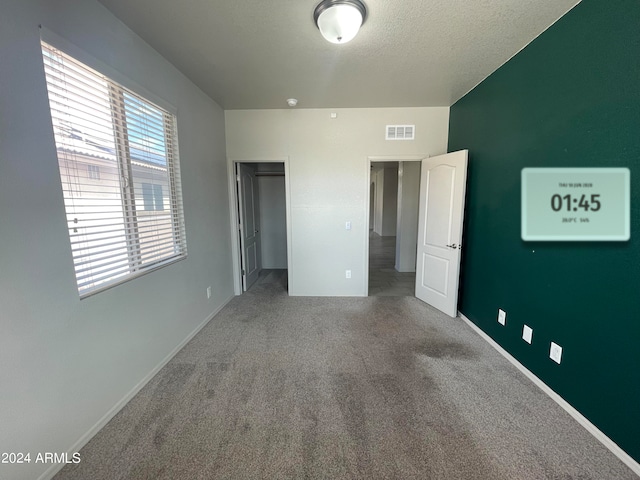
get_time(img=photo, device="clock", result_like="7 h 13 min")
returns 1 h 45 min
